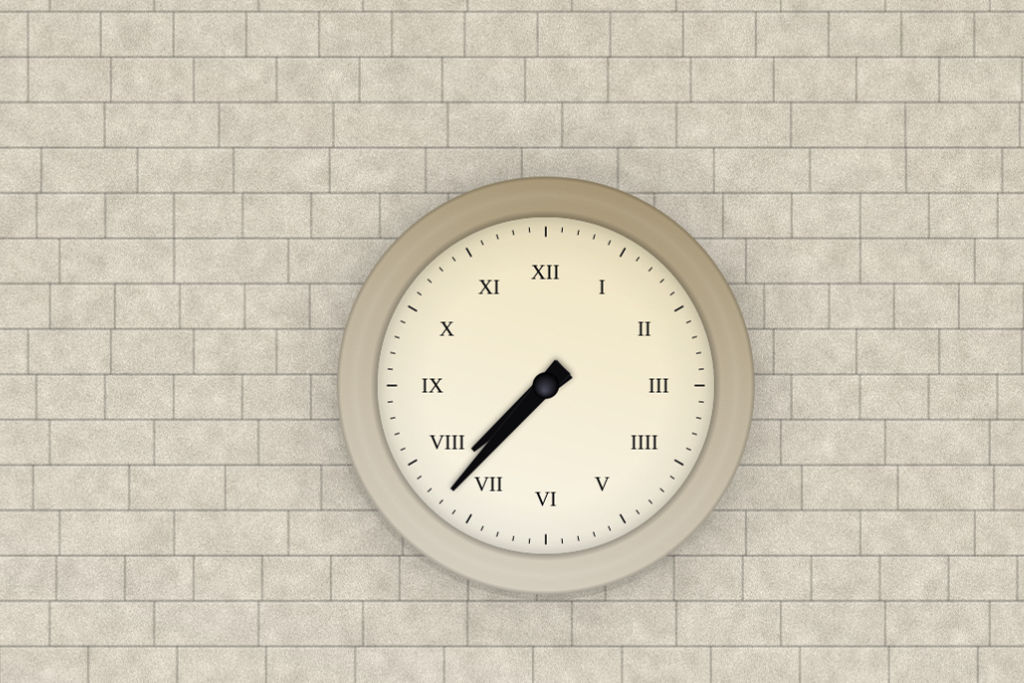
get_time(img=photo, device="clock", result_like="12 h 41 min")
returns 7 h 37 min
